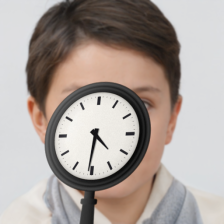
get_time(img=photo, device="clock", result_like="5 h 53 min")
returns 4 h 31 min
